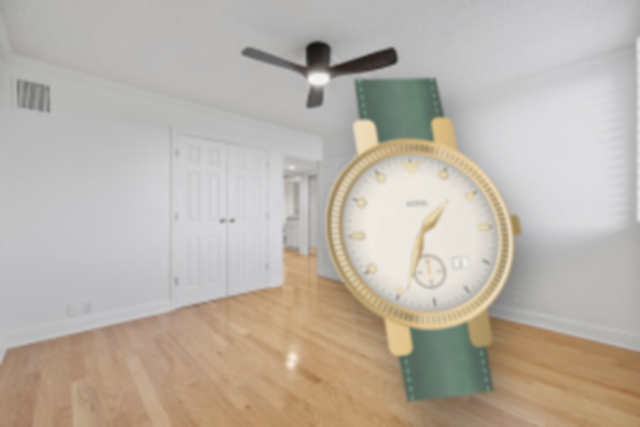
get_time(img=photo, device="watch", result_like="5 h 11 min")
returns 1 h 34 min
